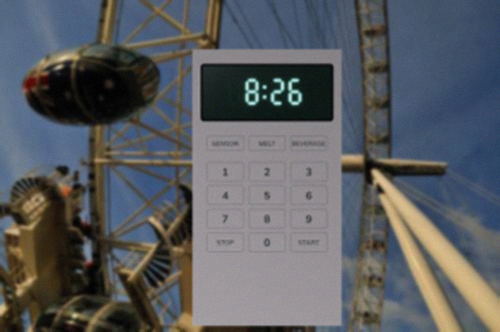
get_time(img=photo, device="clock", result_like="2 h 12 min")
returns 8 h 26 min
